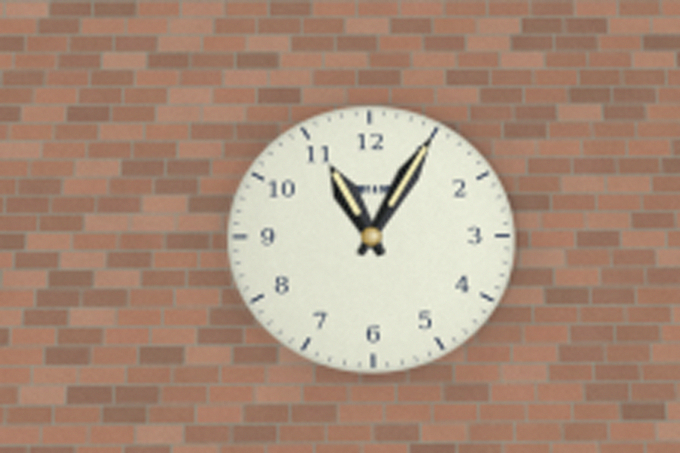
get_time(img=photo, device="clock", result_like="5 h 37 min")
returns 11 h 05 min
